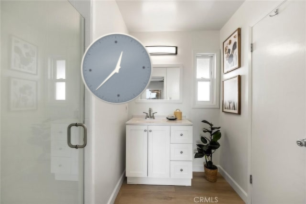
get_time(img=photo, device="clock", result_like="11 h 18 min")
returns 12 h 38 min
